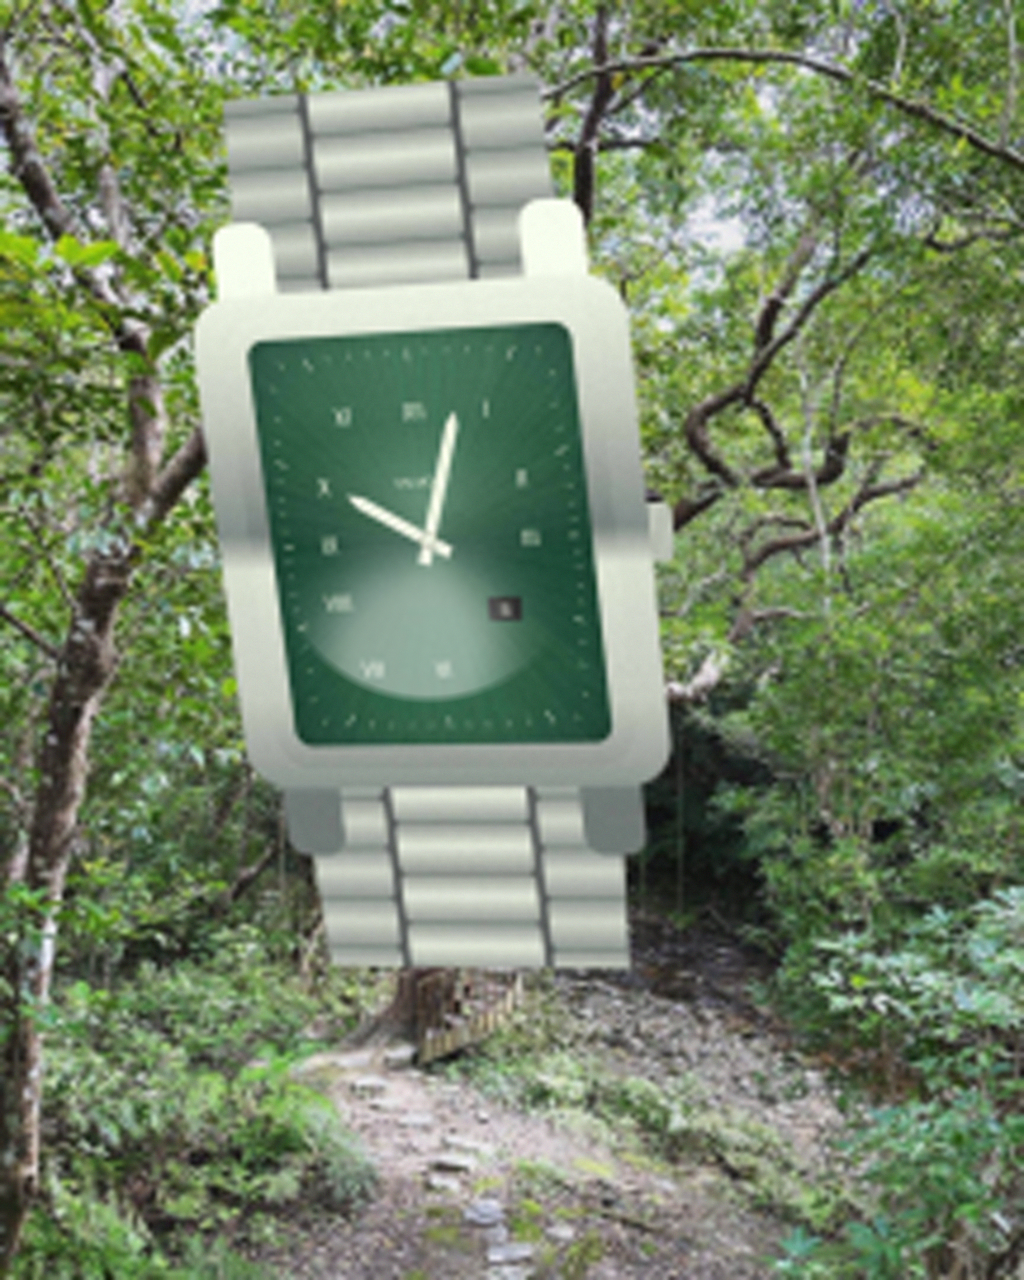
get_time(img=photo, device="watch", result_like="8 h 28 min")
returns 10 h 03 min
